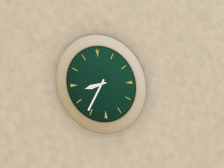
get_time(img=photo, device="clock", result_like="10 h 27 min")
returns 8 h 36 min
